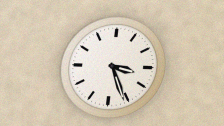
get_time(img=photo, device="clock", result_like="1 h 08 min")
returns 3 h 26 min
